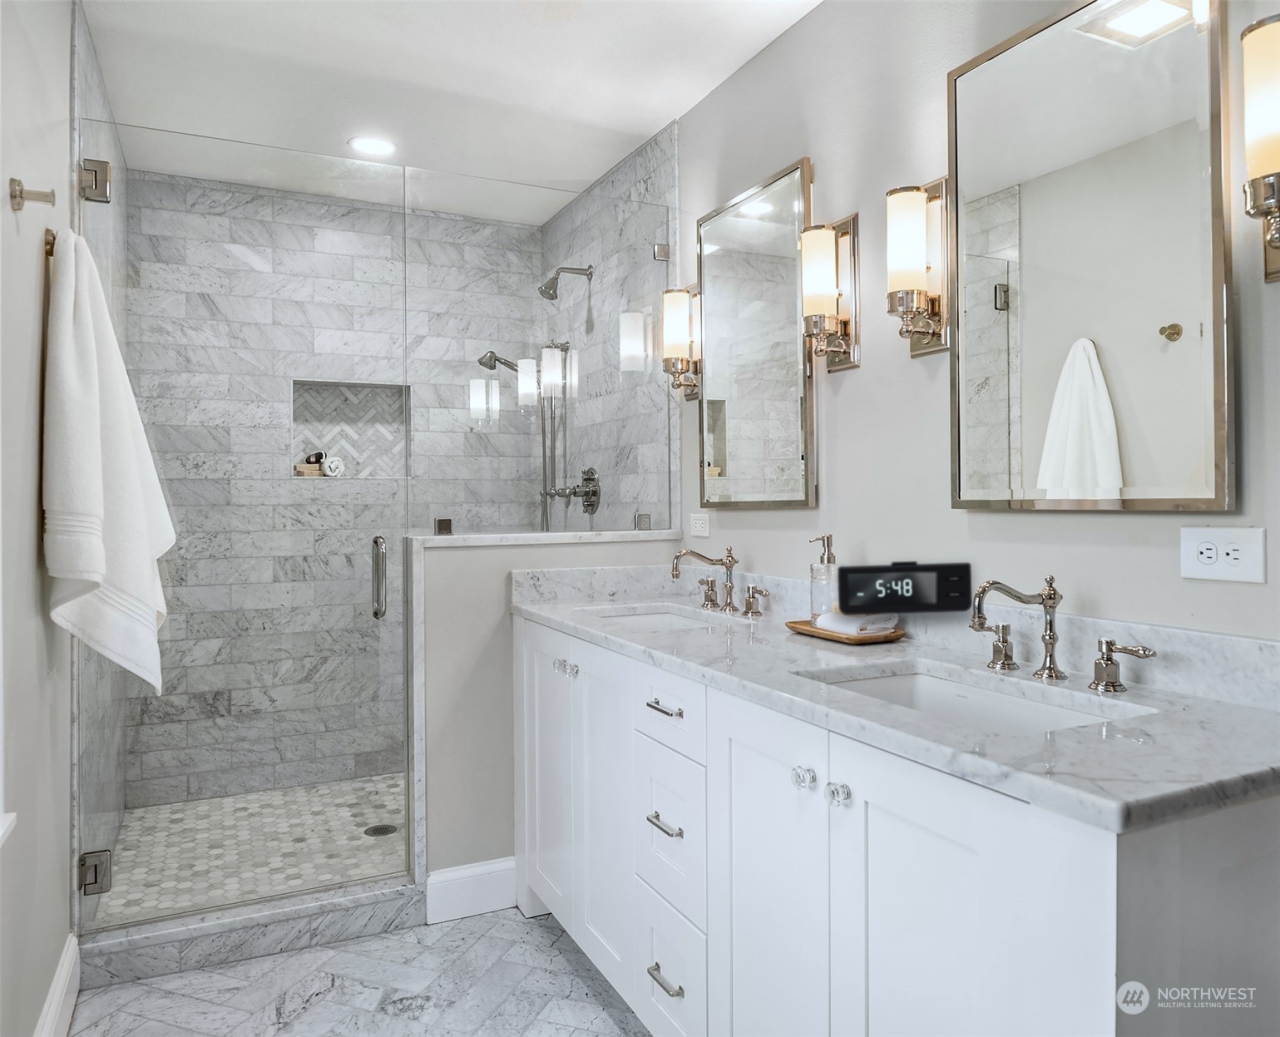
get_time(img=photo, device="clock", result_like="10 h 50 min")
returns 5 h 48 min
